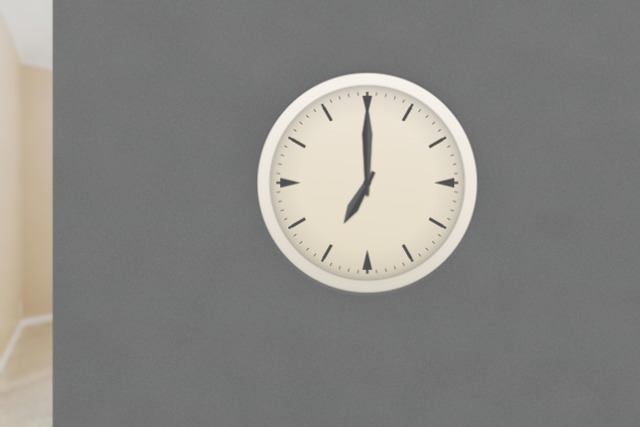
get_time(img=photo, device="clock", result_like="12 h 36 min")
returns 7 h 00 min
